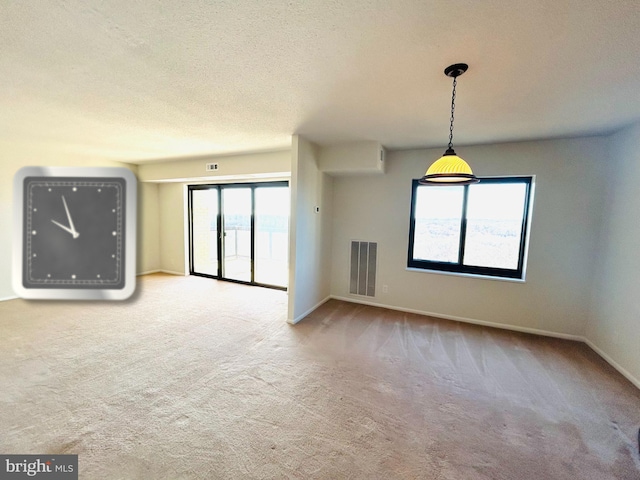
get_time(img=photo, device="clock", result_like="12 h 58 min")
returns 9 h 57 min
